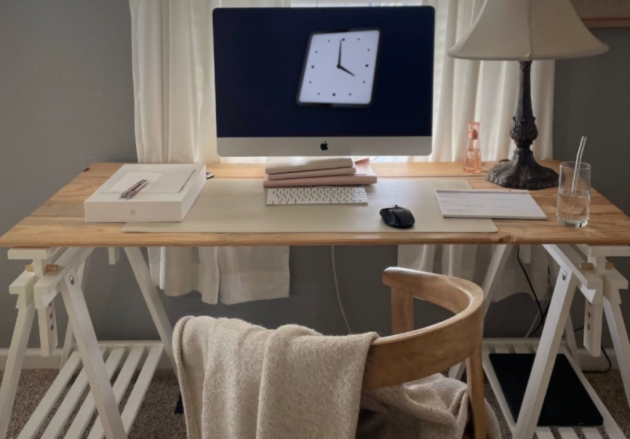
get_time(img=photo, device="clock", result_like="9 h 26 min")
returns 3 h 59 min
